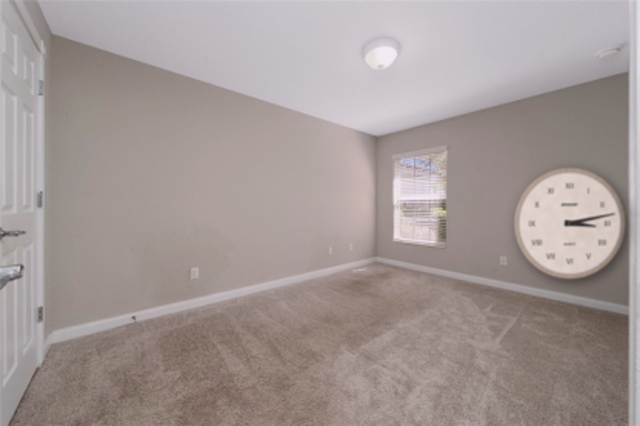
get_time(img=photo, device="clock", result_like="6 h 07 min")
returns 3 h 13 min
